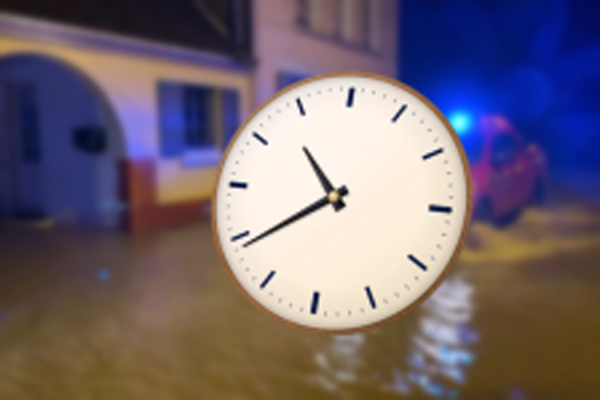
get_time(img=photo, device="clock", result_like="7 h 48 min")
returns 10 h 39 min
